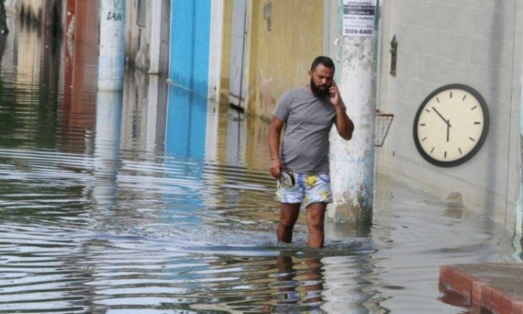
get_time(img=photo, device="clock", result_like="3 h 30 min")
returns 5 h 52 min
